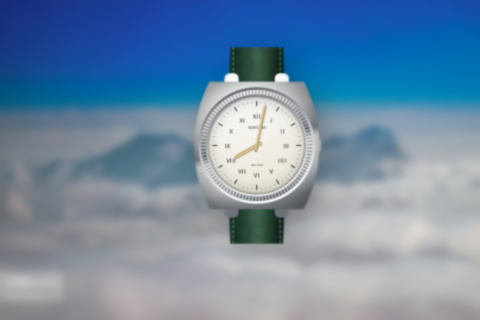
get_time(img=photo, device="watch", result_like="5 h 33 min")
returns 8 h 02 min
